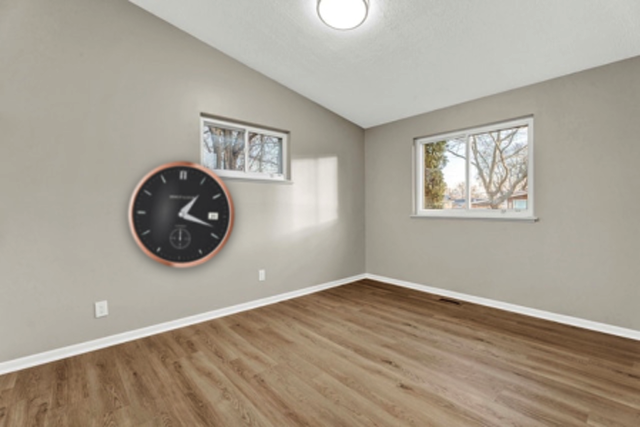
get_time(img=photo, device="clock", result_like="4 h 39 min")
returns 1 h 18 min
